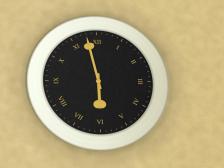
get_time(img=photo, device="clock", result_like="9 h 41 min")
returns 5 h 58 min
